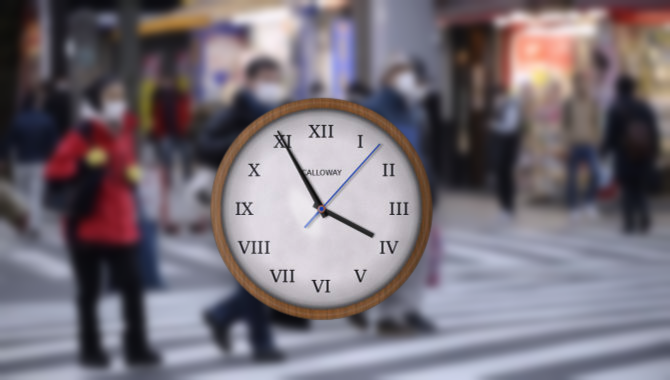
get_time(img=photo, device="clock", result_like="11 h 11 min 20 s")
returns 3 h 55 min 07 s
